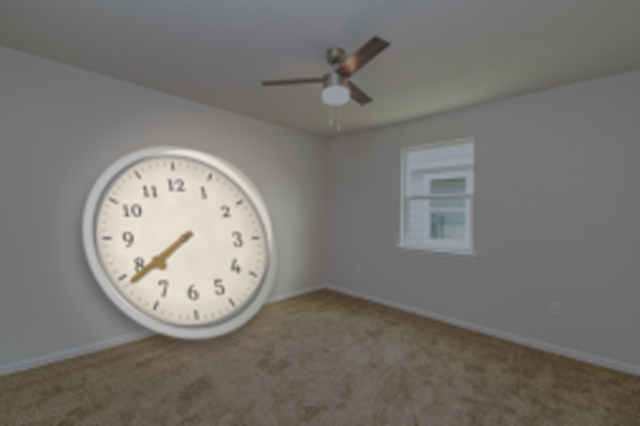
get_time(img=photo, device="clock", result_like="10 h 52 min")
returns 7 h 39 min
